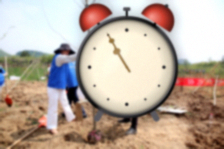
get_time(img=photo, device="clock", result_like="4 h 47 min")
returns 10 h 55 min
